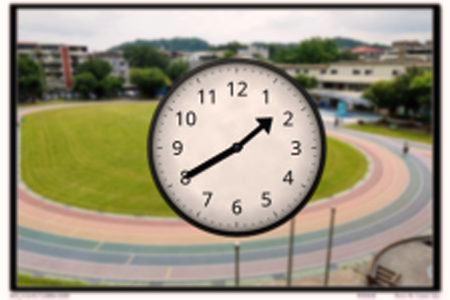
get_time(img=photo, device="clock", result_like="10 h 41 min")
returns 1 h 40 min
